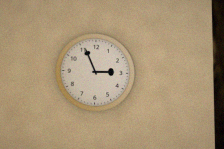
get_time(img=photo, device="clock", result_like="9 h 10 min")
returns 2 h 56 min
